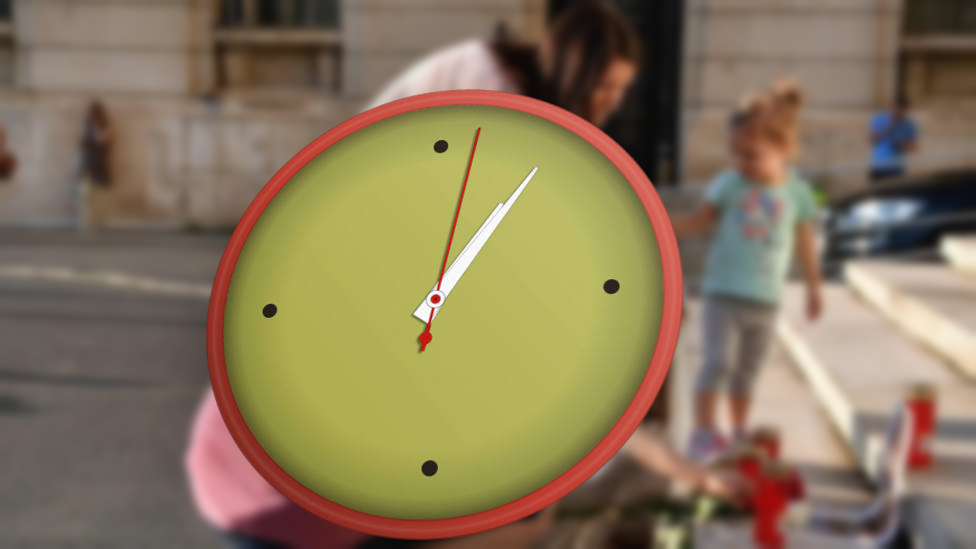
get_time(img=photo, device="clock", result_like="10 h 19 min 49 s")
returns 1 h 06 min 02 s
